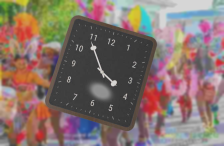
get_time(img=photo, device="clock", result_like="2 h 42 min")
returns 3 h 54 min
